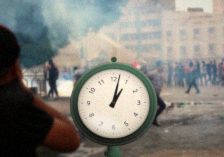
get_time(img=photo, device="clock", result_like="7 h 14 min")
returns 1 h 02 min
